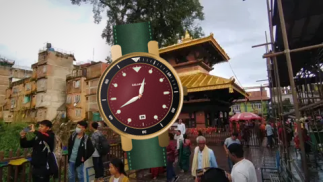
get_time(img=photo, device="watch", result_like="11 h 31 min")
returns 12 h 41 min
